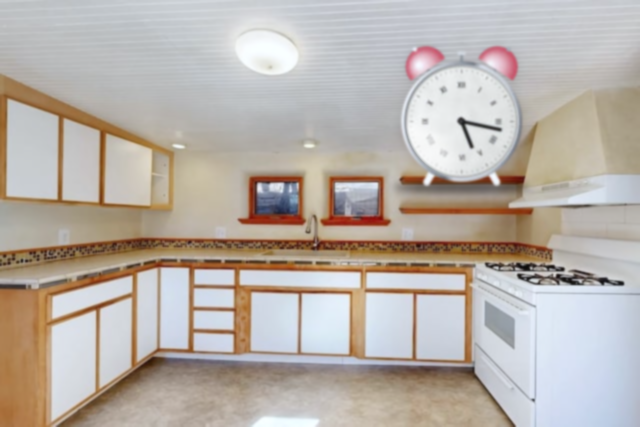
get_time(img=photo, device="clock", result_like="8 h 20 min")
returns 5 h 17 min
